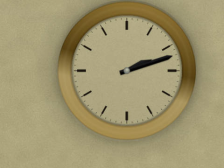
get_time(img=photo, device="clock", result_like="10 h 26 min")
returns 2 h 12 min
